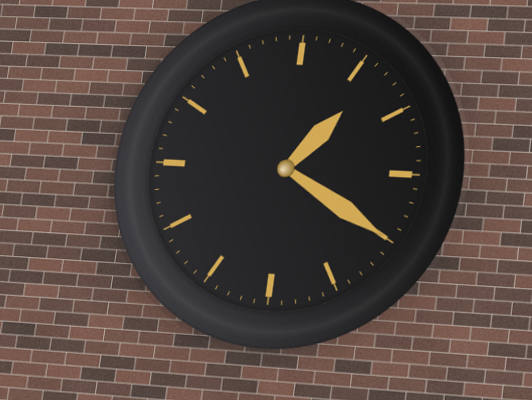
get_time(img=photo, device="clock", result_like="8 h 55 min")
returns 1 h 20 min
